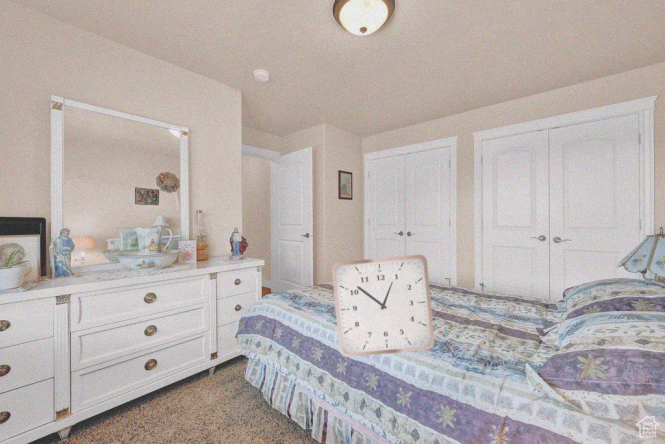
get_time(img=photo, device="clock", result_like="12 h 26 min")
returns 12 h 52 min
